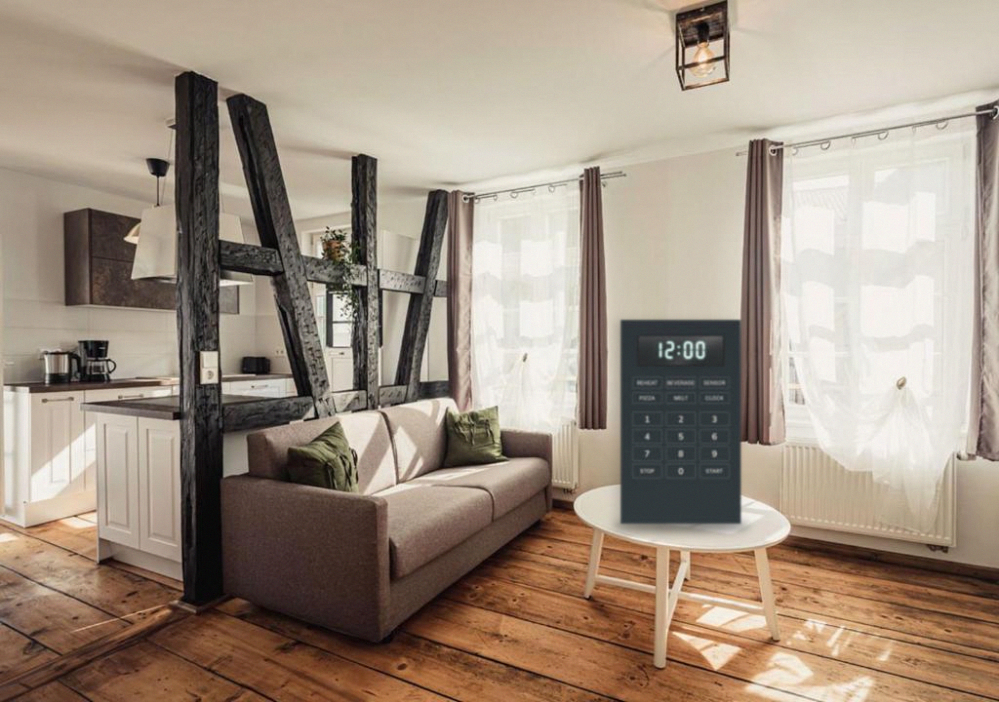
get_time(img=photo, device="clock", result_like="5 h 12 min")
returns 12 h 00 min
